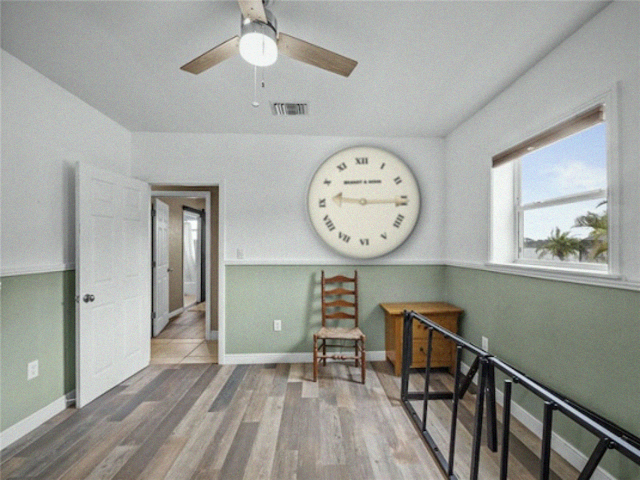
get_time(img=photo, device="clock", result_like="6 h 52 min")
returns 9 h 15 min
